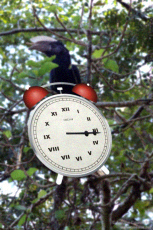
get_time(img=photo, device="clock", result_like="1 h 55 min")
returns 3 h 16 min
